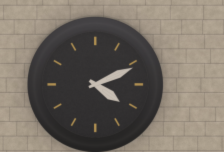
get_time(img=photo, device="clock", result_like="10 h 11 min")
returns 4 h 11 min
